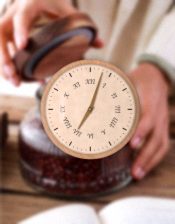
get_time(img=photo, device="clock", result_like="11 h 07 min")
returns 7 h 03 min
